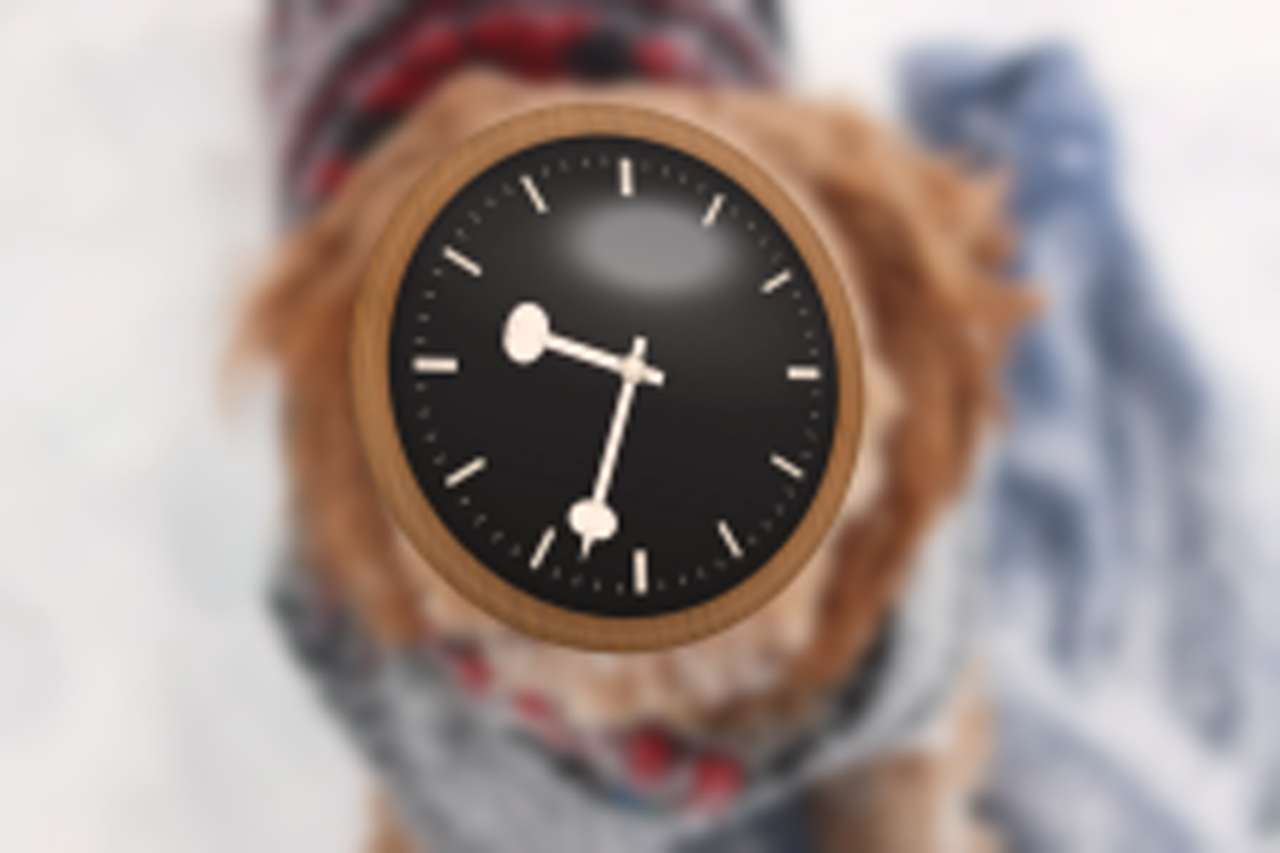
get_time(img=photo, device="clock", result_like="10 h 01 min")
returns 9 h 33 min
